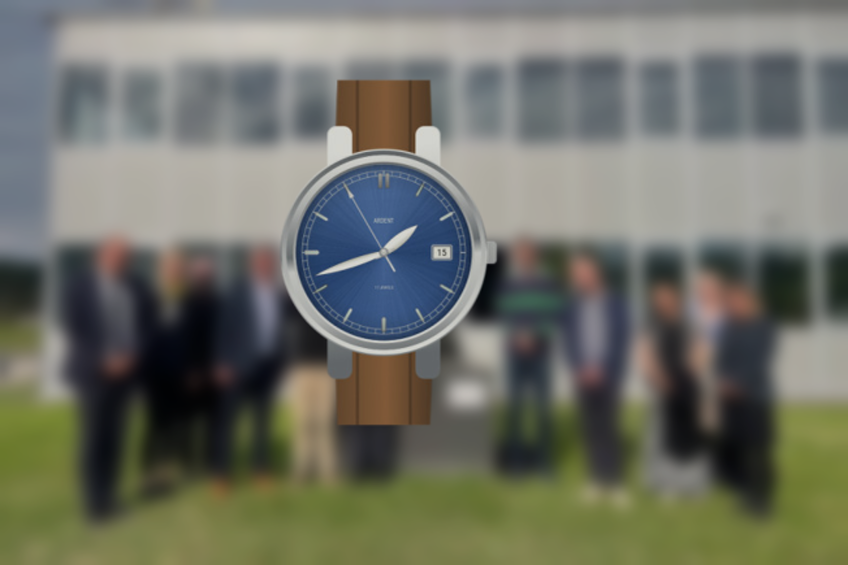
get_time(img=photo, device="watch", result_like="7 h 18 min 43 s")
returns 1 h 41 min 55 s
